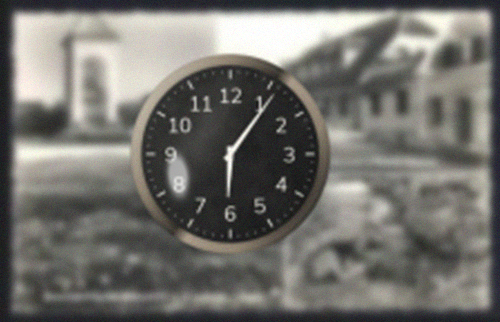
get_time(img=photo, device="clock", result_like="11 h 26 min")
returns 6 h 06 min
